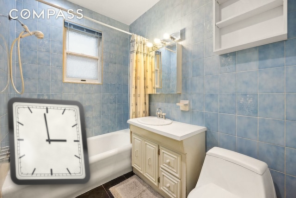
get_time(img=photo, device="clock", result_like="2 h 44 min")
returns 2 h 59 min
